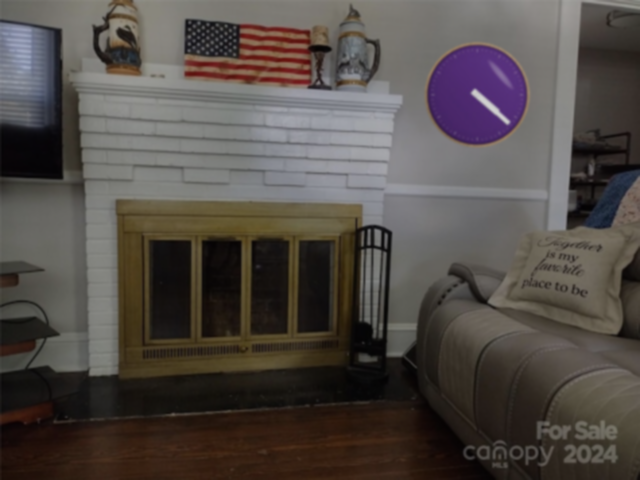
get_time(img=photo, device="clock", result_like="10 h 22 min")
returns 4 h 22 min
